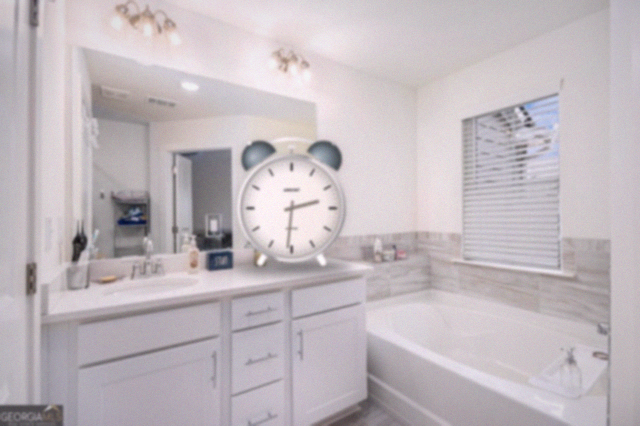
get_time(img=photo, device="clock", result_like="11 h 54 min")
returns 2 h 31 min
